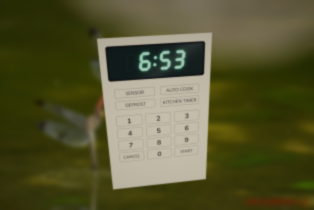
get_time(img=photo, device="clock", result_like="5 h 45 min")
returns 6 h 53 min
